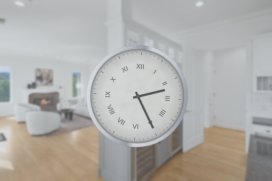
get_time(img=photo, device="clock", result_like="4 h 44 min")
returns 2 h 25 min
